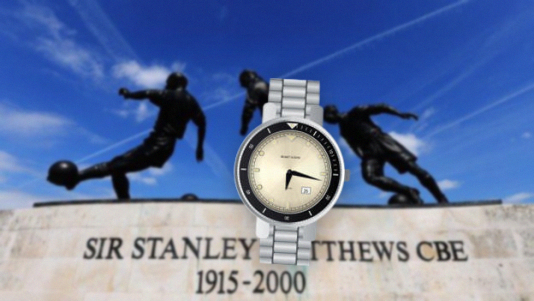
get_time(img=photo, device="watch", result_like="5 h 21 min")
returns 6 h 17 min
